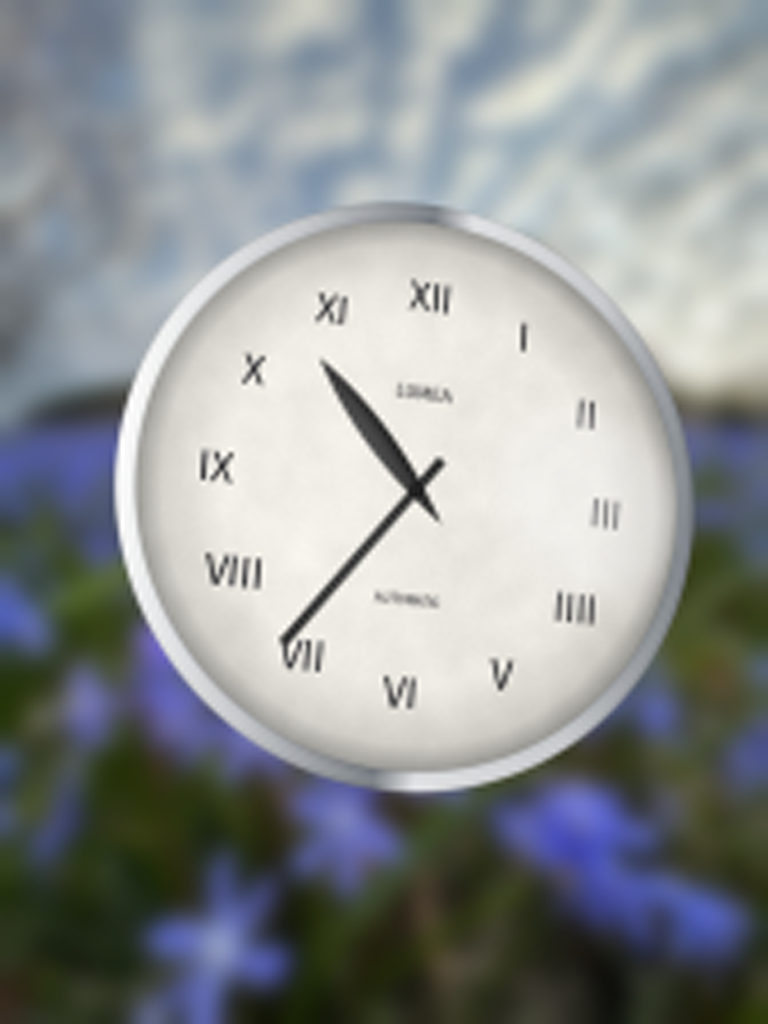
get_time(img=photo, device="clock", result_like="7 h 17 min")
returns 10 h 36 min
